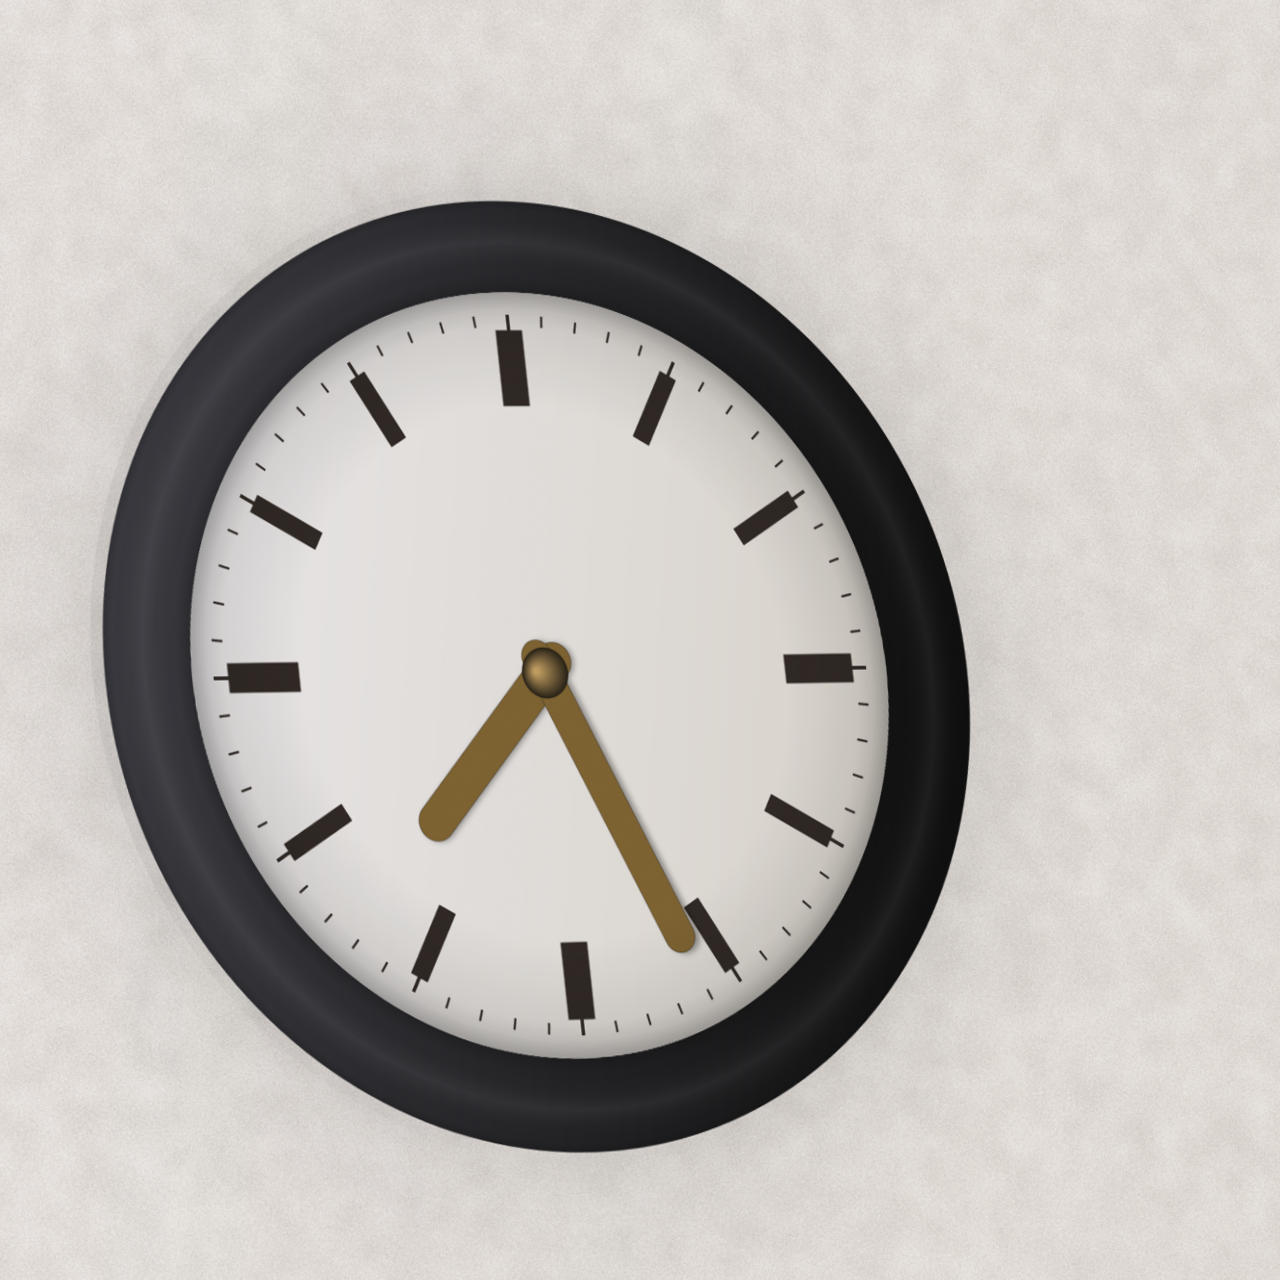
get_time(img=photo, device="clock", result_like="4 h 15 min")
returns 7 h 26 min
